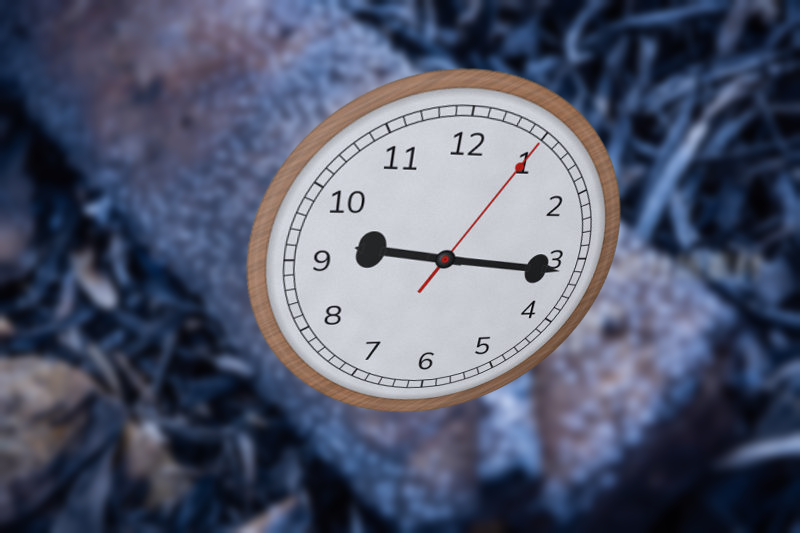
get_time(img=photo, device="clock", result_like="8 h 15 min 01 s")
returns 9 h 16 min 05 s
